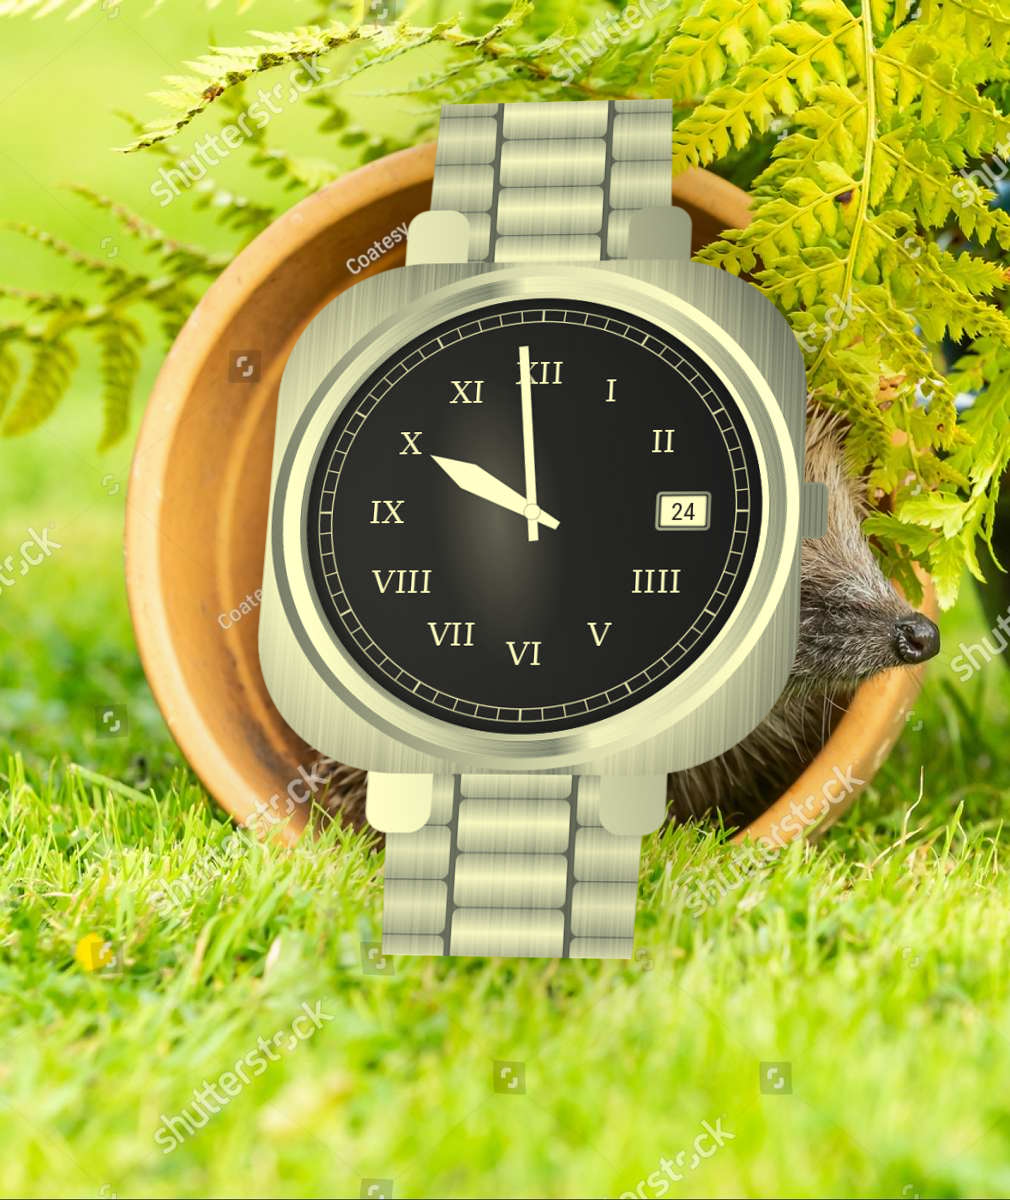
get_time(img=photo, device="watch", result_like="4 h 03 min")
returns 9 h 59 min
